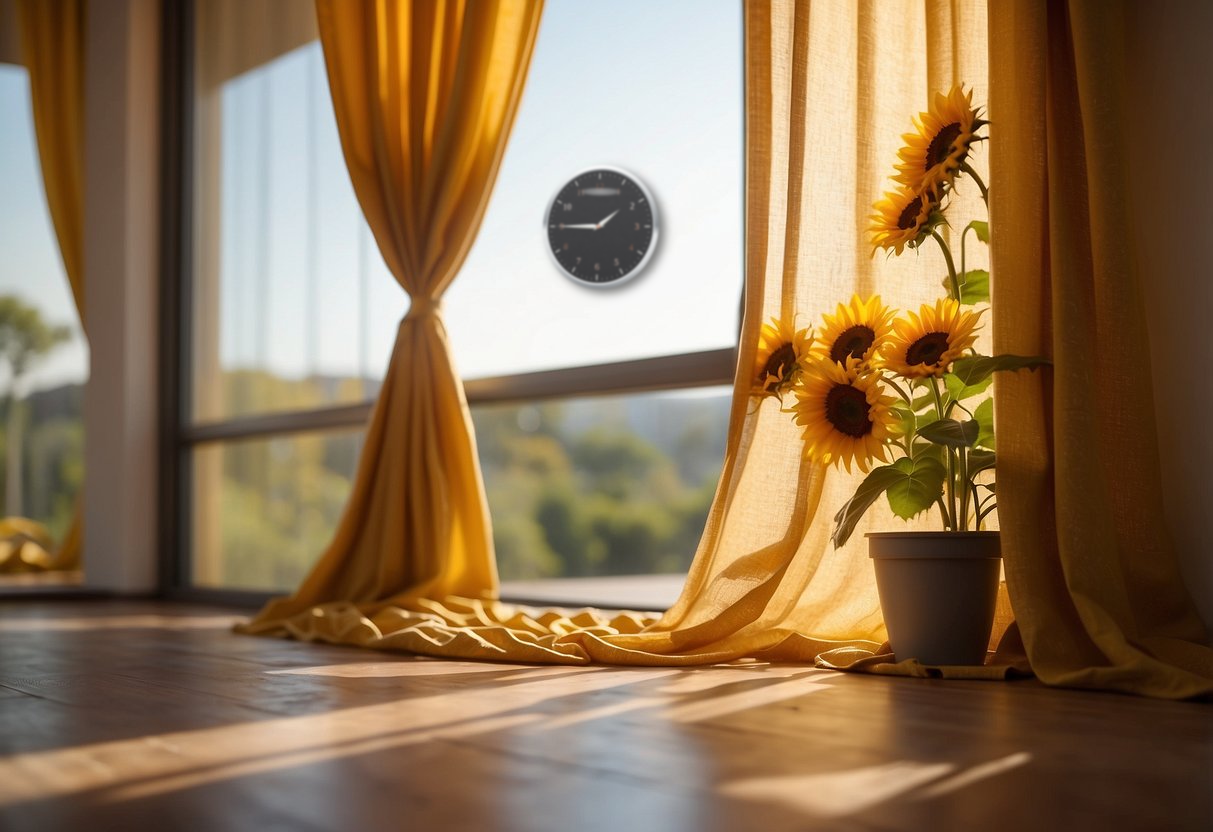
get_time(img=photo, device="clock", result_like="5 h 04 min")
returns 1 h 45 min
